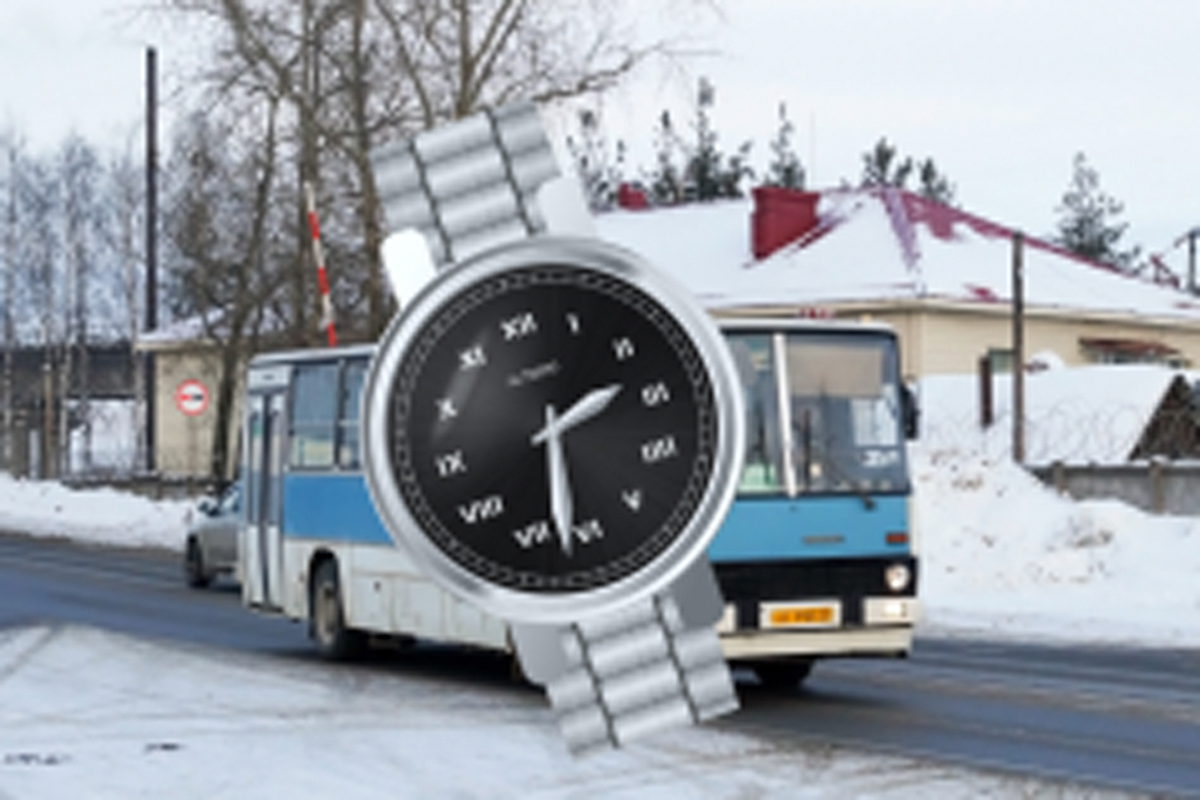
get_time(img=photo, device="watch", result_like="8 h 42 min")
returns 2 h 32 min
